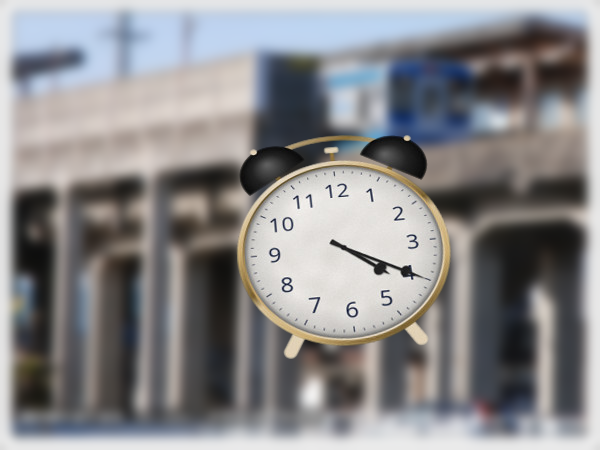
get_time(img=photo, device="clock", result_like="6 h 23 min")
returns 4 h 20 min
